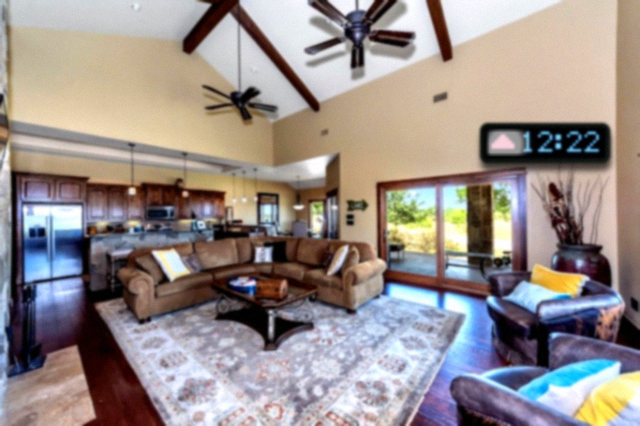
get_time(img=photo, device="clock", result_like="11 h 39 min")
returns 12 h 22 min
